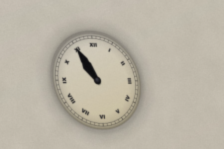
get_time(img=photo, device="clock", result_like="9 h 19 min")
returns 10 h 55 min
